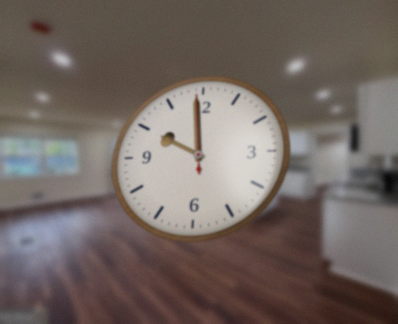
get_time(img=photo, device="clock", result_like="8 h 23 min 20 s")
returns 9 h 58 min 59 s
